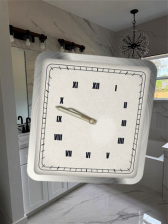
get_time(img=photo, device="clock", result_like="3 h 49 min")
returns 9 h 48 min
